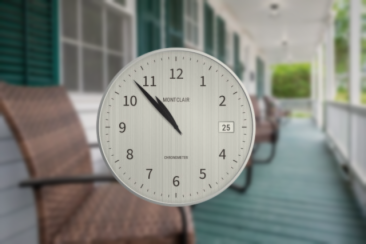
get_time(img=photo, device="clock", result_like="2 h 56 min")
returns 10 h 53 min
